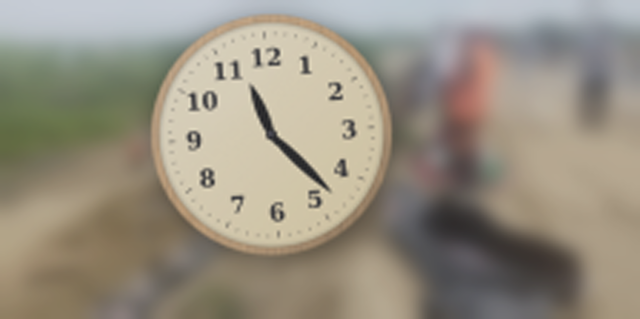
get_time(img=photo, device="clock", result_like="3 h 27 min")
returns 11 h 23 min
